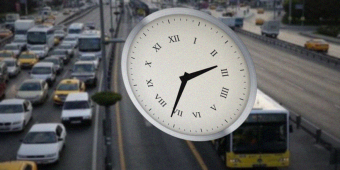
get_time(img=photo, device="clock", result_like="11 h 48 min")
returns 2 h 36 min
